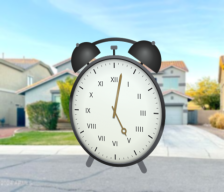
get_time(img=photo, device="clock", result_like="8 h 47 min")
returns 5 h 02 min
